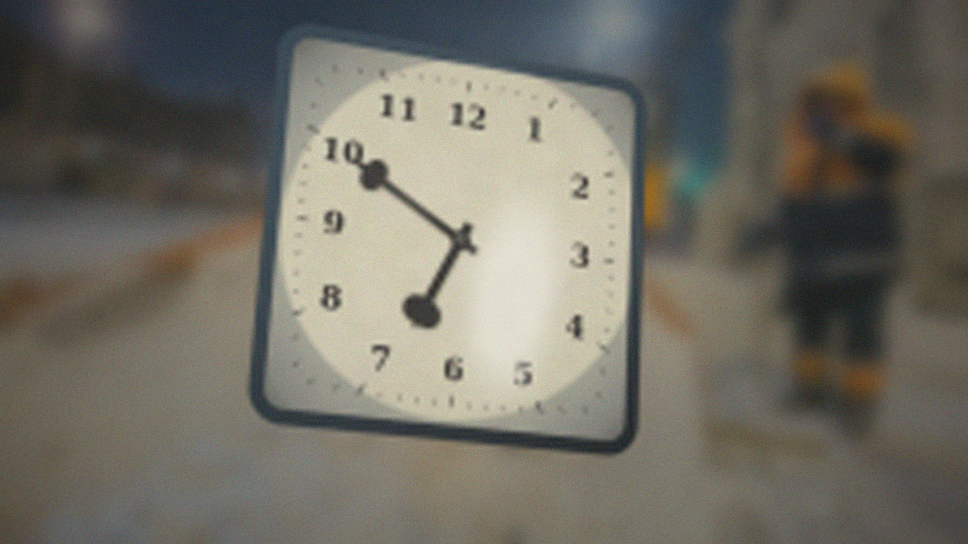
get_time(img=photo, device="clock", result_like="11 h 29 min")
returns 6 h 50 min
